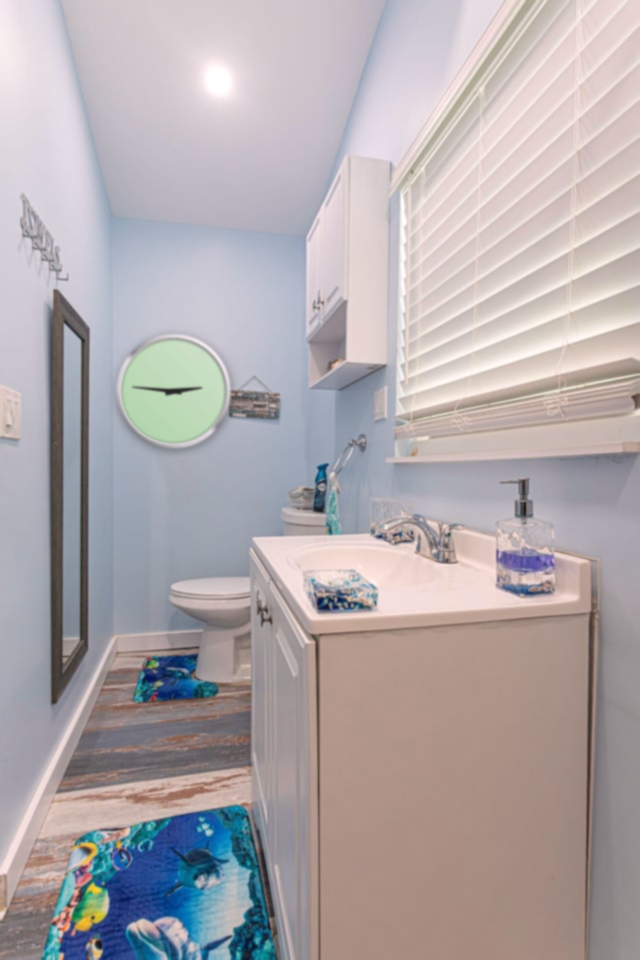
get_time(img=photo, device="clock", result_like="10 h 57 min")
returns 2 h 46 min
